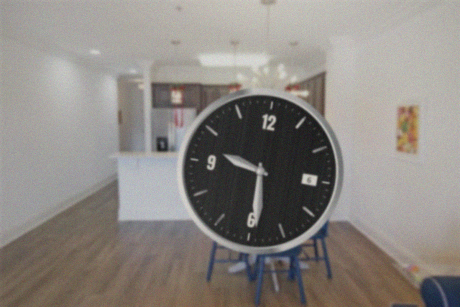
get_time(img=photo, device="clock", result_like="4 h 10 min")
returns 9 h 29 min
